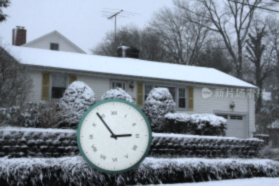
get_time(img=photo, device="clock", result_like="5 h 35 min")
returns 2 h 54 min
